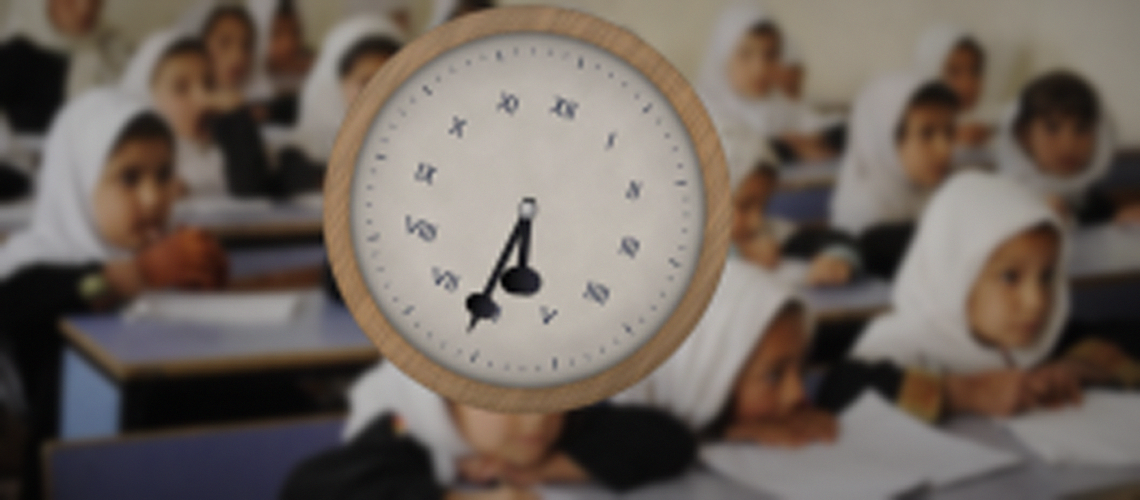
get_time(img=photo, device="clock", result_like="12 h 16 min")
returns 5 h 31 min
